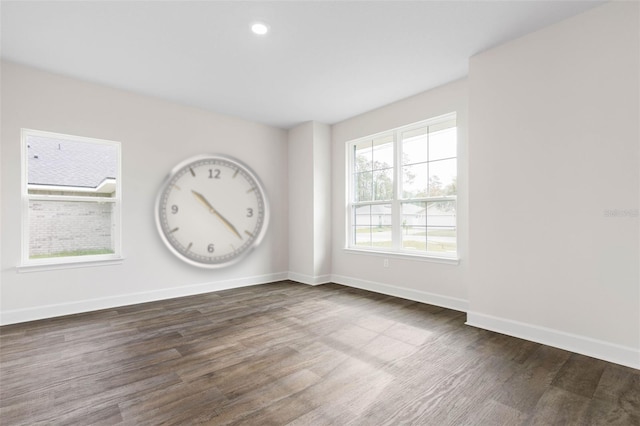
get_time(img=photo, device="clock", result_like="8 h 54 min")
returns 10 h 22 min
